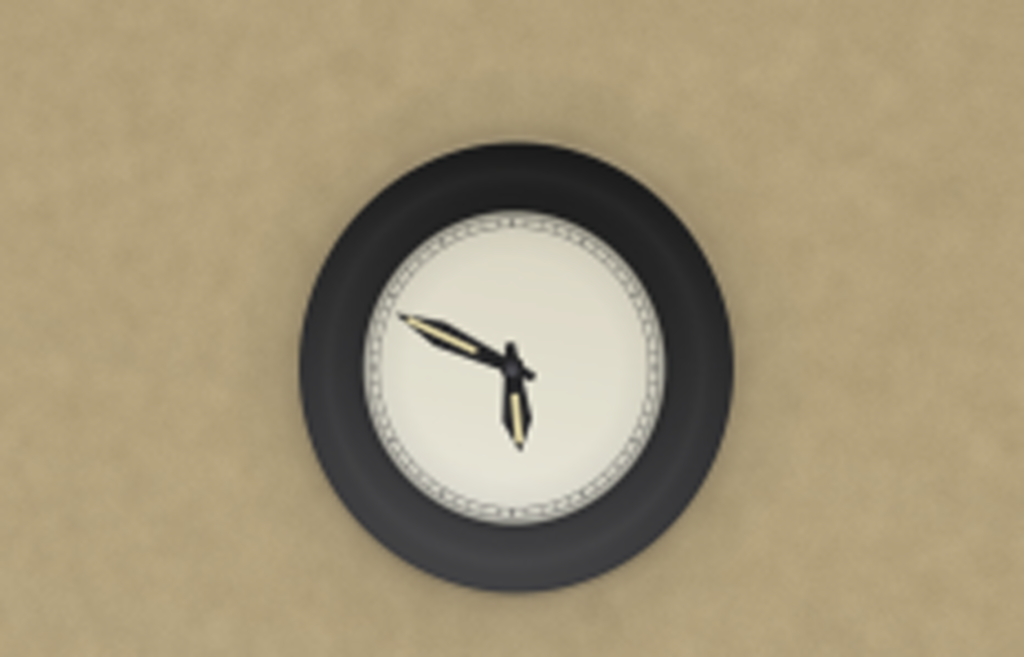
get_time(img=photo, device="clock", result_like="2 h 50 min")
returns 5 h 49 min
